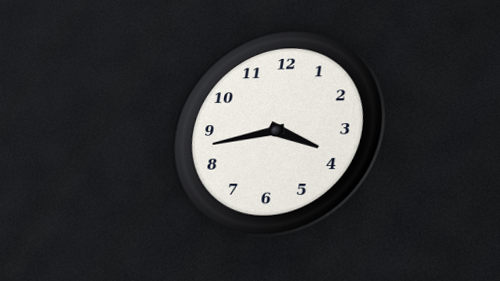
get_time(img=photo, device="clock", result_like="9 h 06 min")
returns 3 h 43 min
